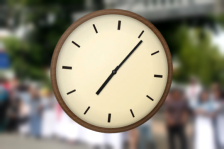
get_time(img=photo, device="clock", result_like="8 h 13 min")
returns 7 h 06 min
